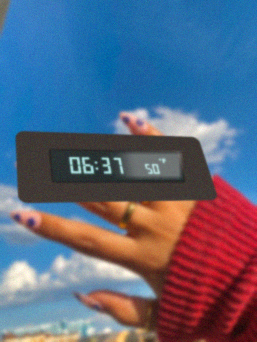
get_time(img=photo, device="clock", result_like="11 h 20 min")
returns 6 h 37 min
